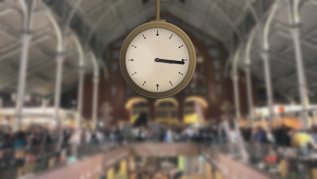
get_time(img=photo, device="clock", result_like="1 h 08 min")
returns 3 h 16 min
